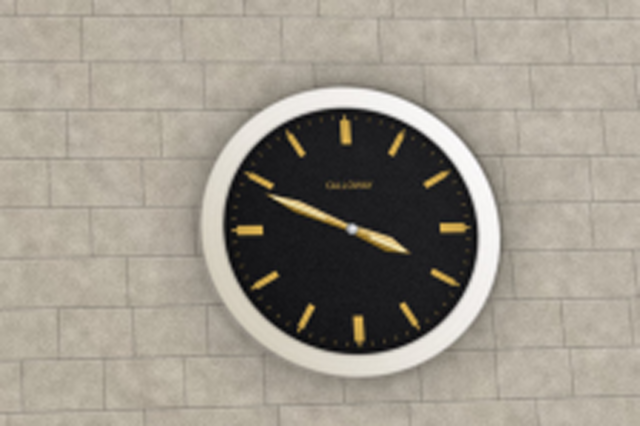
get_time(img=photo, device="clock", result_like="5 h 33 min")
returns 3 h 49 min
